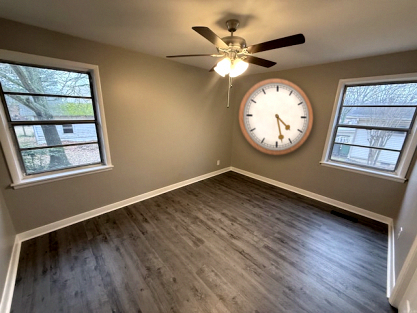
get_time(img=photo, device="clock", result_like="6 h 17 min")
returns 4 h 28 min
